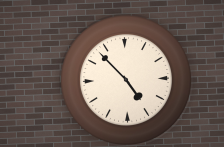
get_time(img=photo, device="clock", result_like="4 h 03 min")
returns 4 h 53 min
